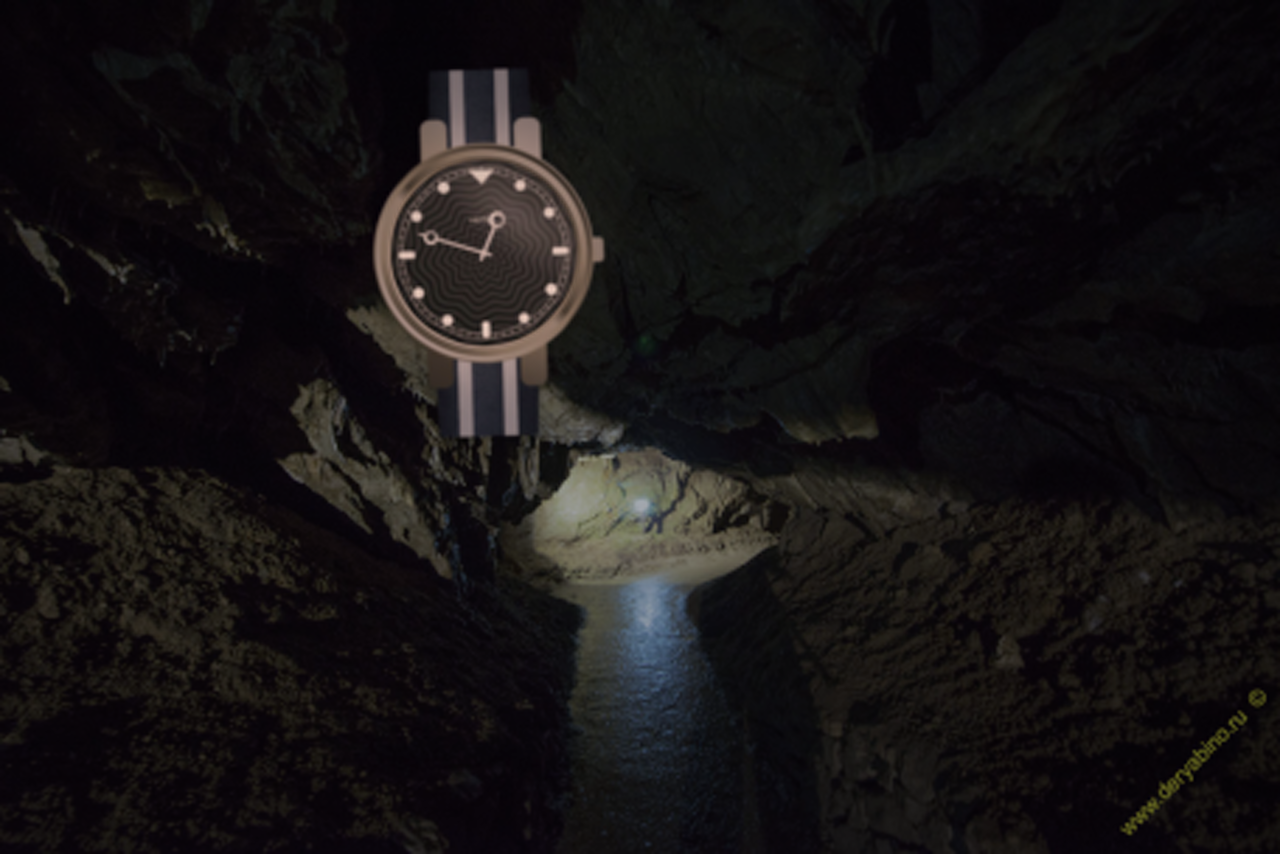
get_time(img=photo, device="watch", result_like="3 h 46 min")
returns 12 h 48 min
